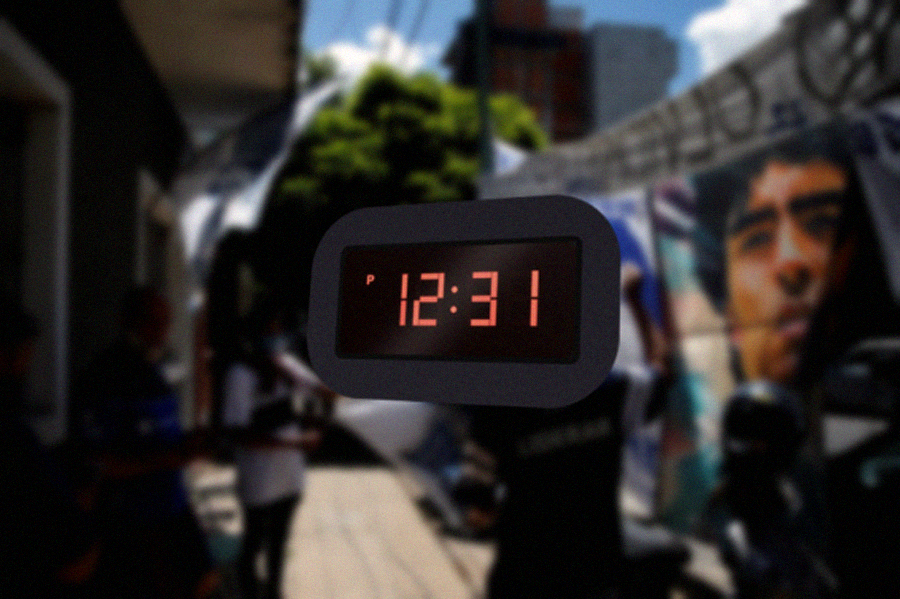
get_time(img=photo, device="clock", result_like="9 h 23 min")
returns 12 h 31 min
